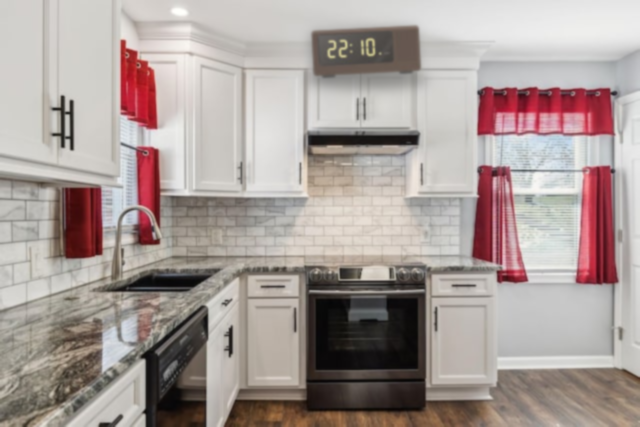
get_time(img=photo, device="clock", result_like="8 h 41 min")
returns 22 h 10 min
